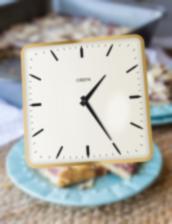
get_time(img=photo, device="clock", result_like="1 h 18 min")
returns 1 h 25 min
